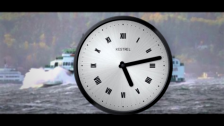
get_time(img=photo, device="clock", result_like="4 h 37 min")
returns 5 h 13 min
